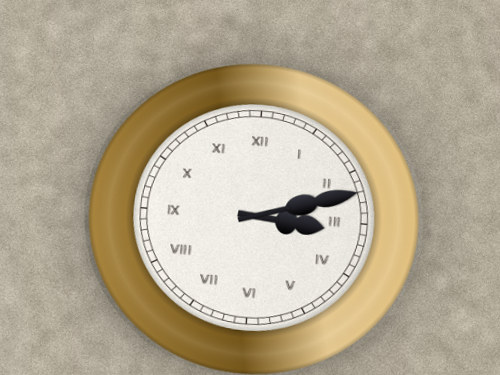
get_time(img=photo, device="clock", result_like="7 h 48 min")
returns 3 h 12 min
